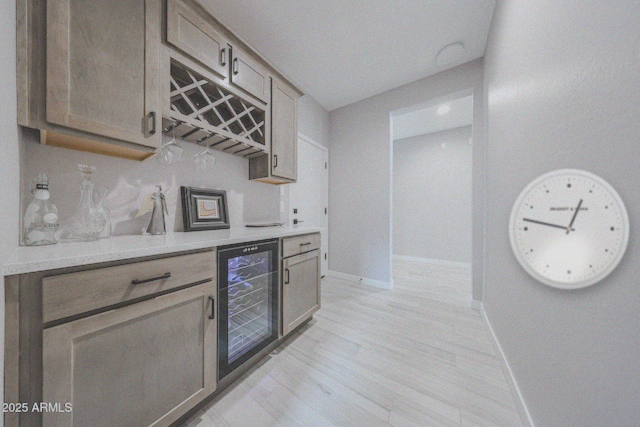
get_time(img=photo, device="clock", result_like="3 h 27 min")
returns 12 h 47 min
